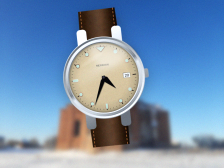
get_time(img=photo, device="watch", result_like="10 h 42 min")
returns 4 h 34 min
